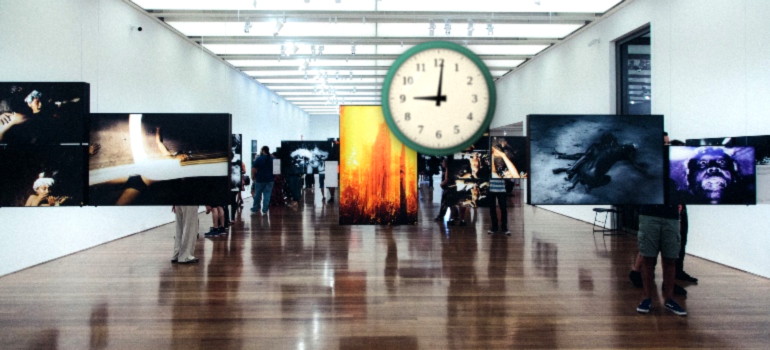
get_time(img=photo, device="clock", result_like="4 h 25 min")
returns 9 h 01 min
